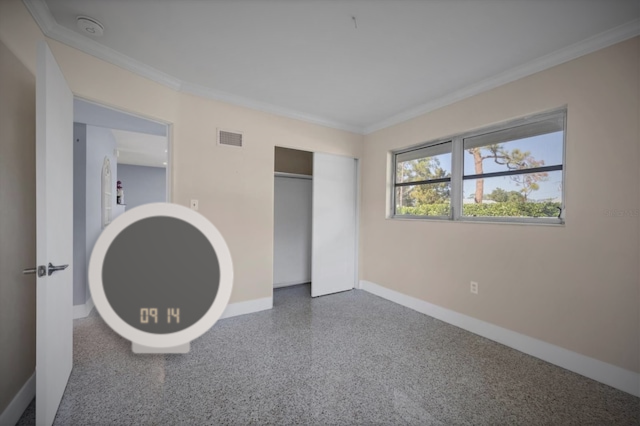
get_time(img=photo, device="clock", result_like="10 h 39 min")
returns 9 h 14 min
